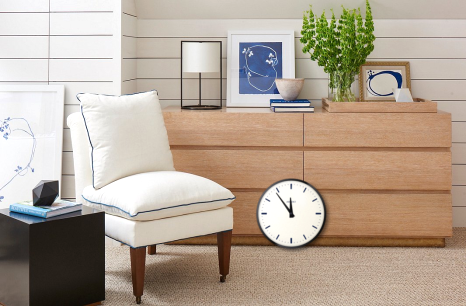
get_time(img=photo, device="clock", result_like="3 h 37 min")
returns 11 h 54 min
